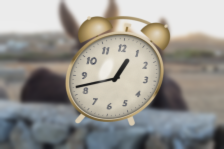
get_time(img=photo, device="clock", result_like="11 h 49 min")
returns 12 h 42 min
